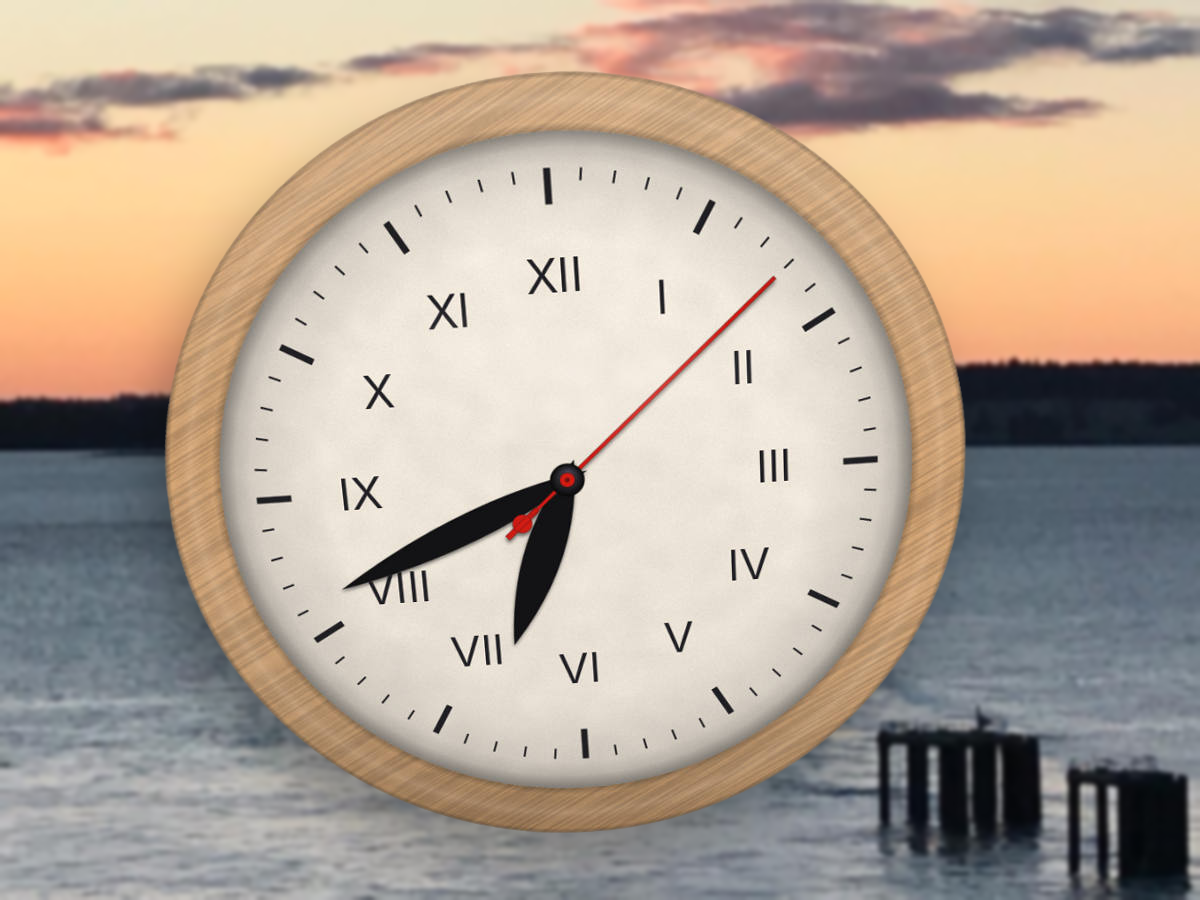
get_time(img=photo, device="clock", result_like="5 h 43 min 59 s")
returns 6 h 41 min 08 s
